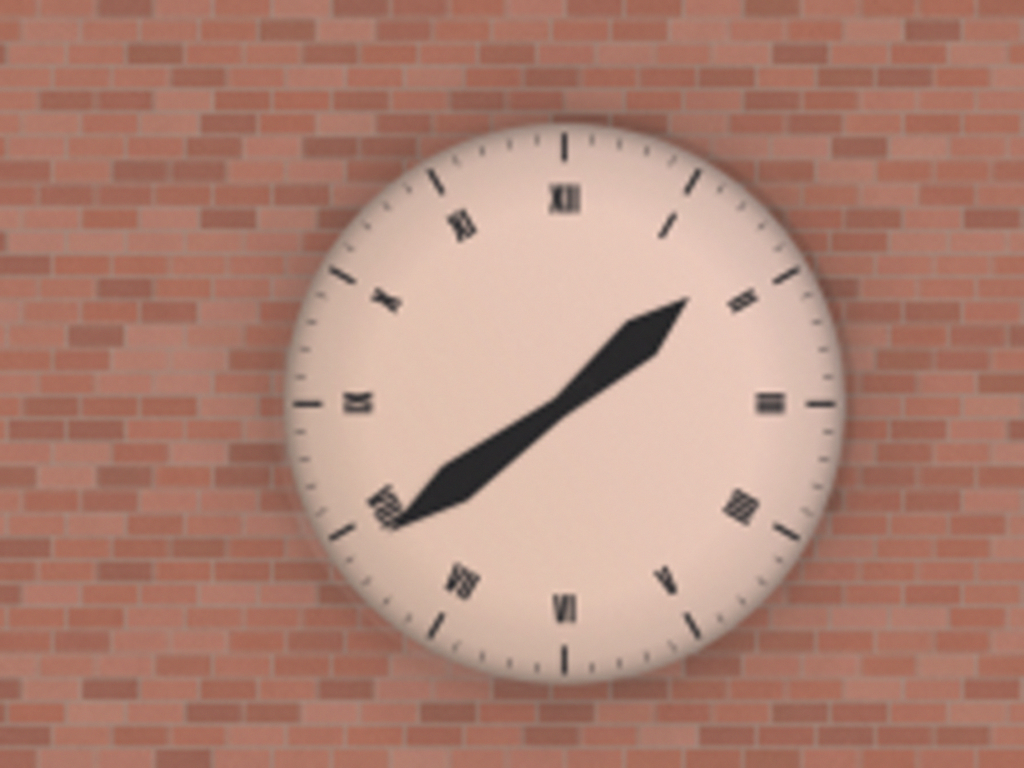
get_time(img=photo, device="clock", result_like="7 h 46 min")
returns 1 h 39 min
